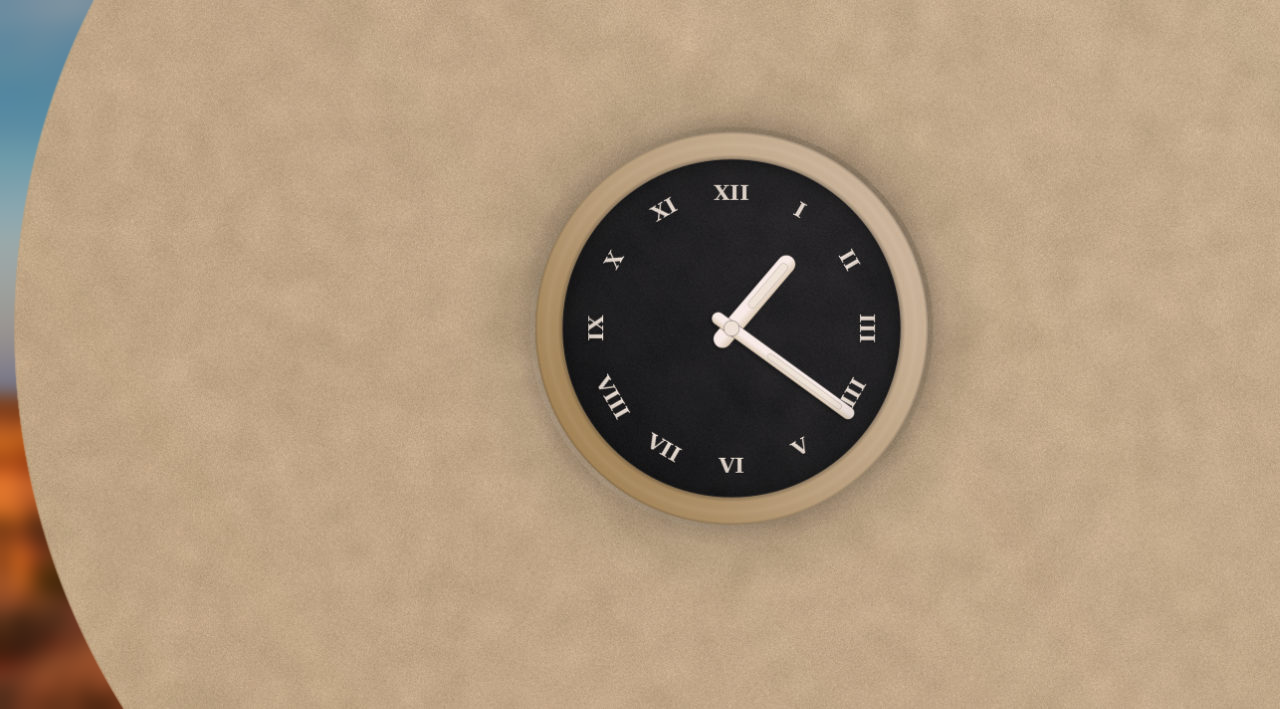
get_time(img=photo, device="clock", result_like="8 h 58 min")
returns 1 h 21 min
